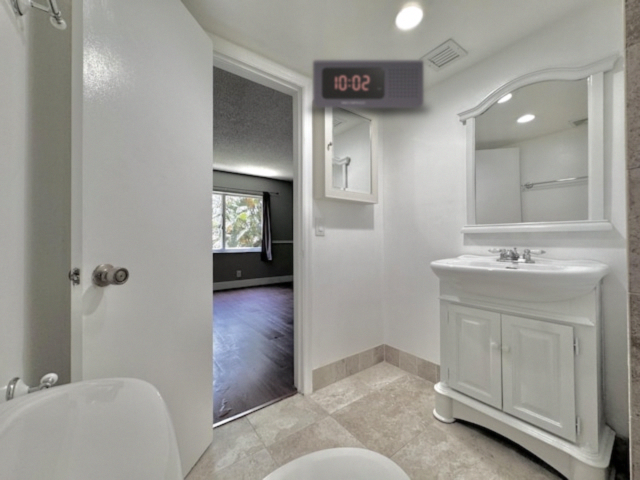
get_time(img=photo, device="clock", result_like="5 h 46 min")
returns 10 h 02 min
